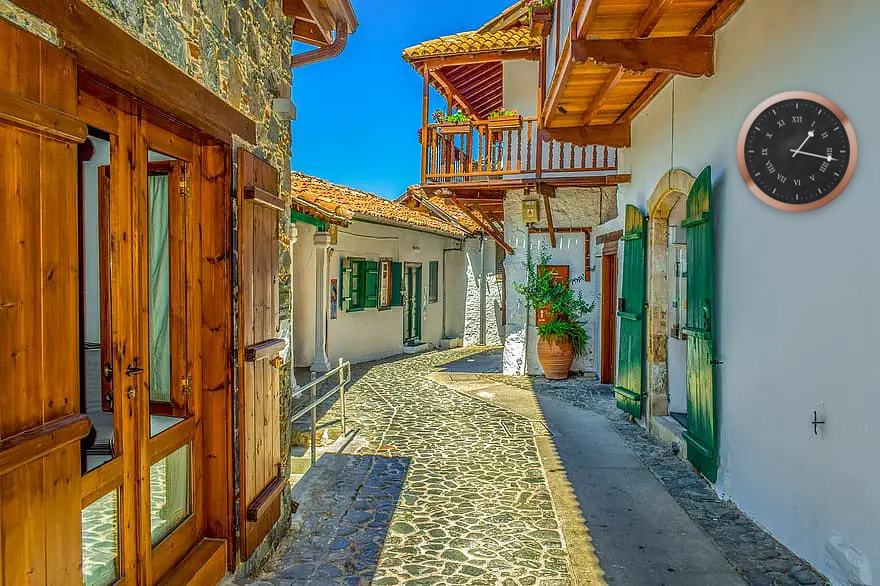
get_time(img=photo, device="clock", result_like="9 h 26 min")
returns 1 h 17 min
